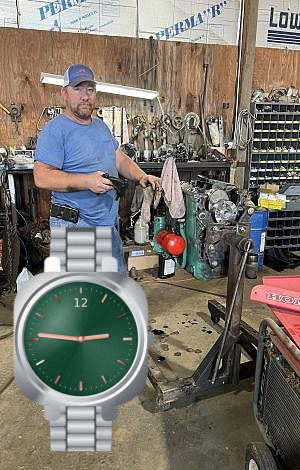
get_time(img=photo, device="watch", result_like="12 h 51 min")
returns 2 h 46 min
